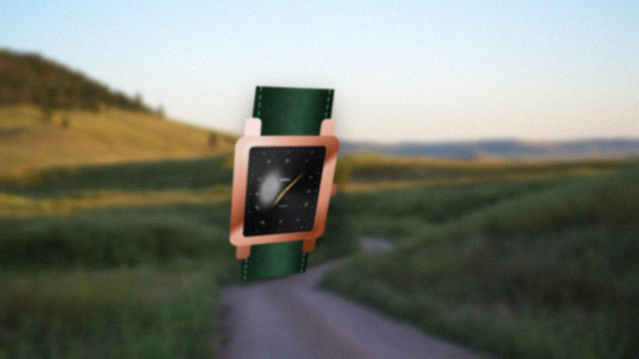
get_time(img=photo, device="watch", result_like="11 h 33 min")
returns 7 h 07 min
